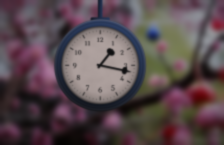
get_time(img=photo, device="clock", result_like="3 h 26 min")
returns 1 h 17 min
